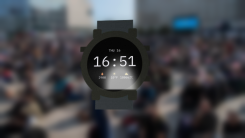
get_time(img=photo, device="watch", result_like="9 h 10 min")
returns 16 h 51 min
